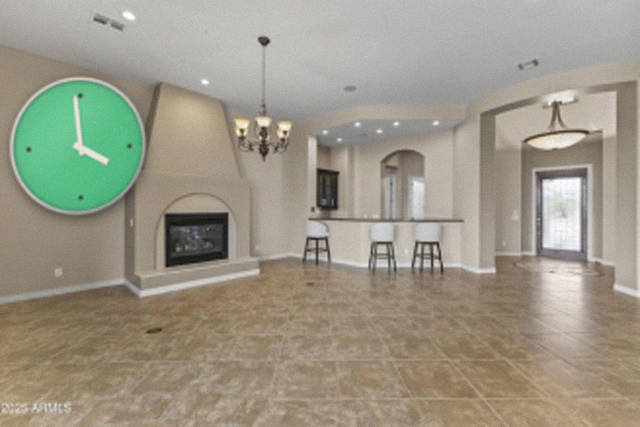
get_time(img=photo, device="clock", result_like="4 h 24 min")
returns 3 h 59 min
